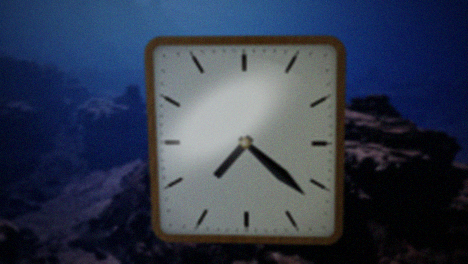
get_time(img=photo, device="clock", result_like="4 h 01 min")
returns 7 h 22 min
